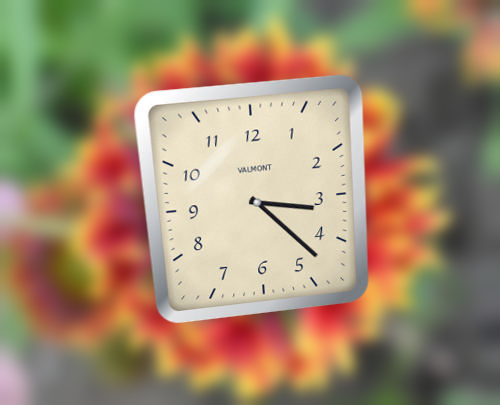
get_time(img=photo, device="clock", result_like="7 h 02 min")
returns 3 h 23 min
